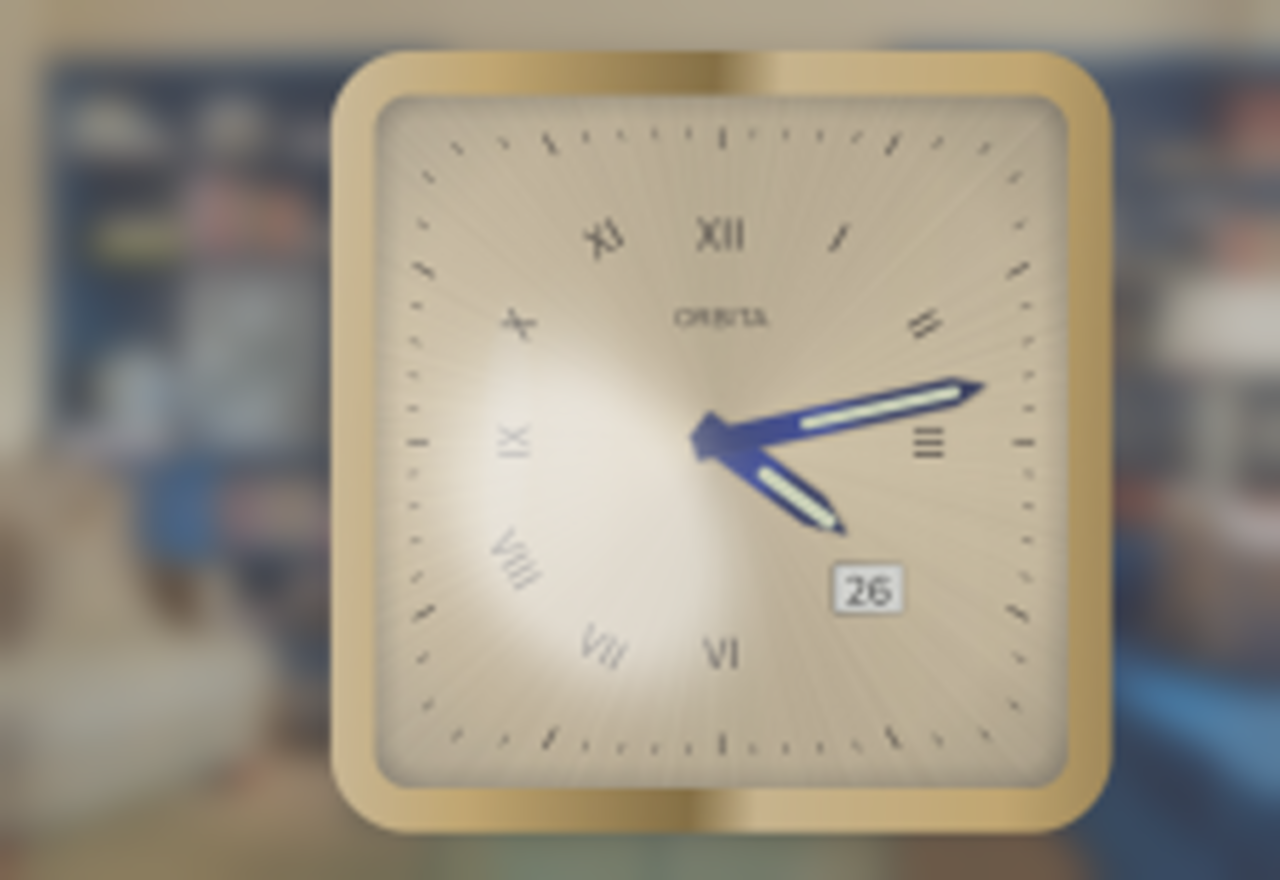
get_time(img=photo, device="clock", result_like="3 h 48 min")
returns 4 h 13 min
